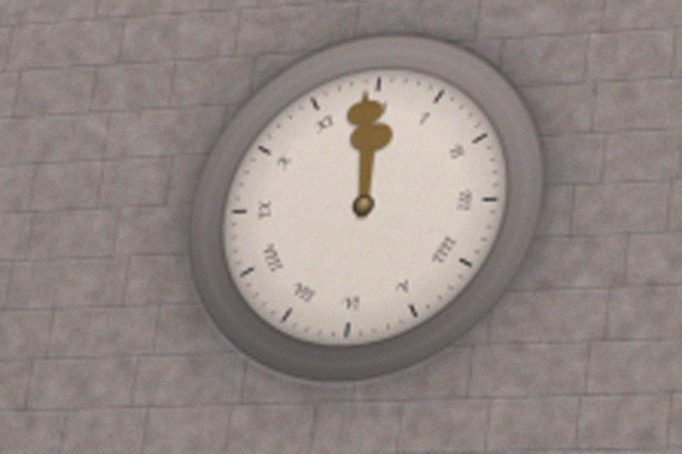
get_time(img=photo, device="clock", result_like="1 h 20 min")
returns 11 h 59 min
